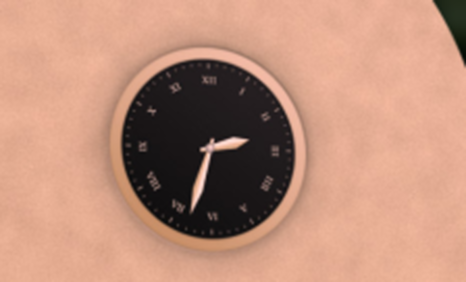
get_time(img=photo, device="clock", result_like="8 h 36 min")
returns 2 h 33 min
